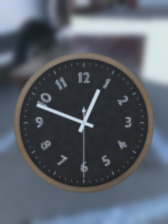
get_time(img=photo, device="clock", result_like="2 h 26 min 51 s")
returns 12 h 48 min 30 s
